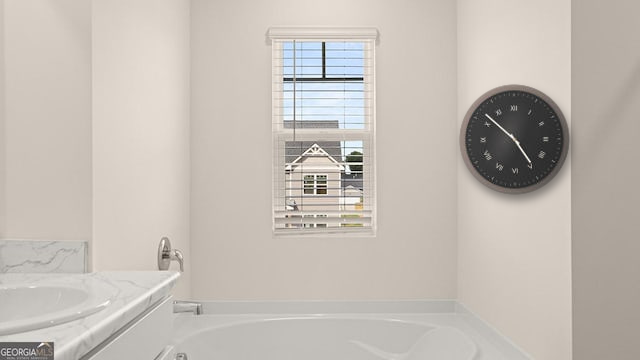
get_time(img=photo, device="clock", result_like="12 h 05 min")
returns 4 h 52 min
